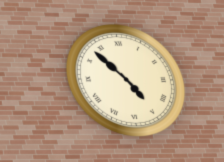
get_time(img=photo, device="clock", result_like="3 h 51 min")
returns 4 h 53 min
